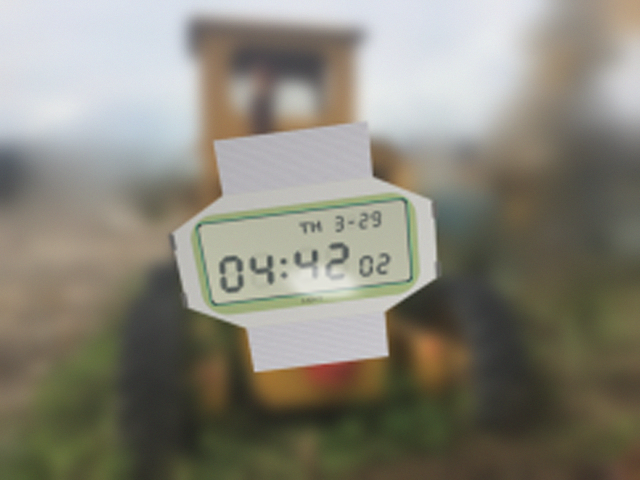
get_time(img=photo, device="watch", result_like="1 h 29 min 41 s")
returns 4 h 42 min 02 s
